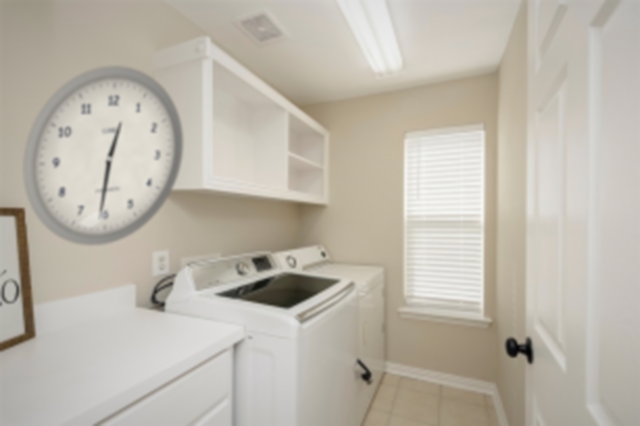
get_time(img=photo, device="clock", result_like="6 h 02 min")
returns 12 h 31 min
